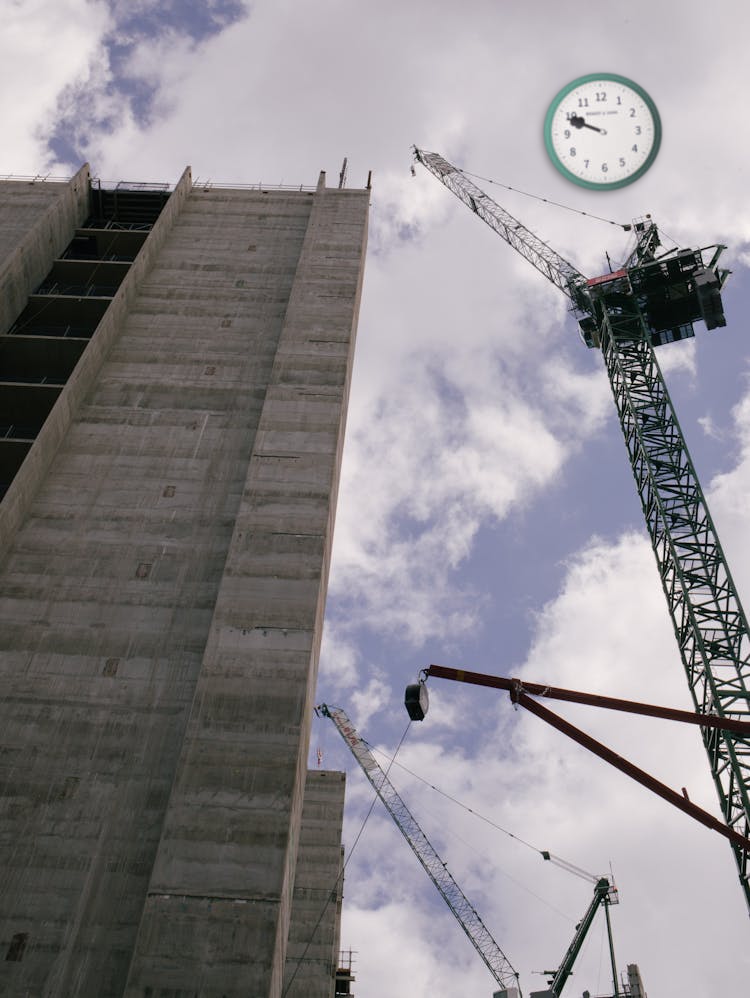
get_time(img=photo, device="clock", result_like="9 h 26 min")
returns 9 h 49 min
